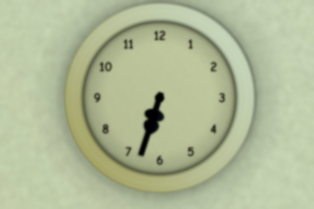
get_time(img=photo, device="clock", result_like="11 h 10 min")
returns 6 h 33 min
